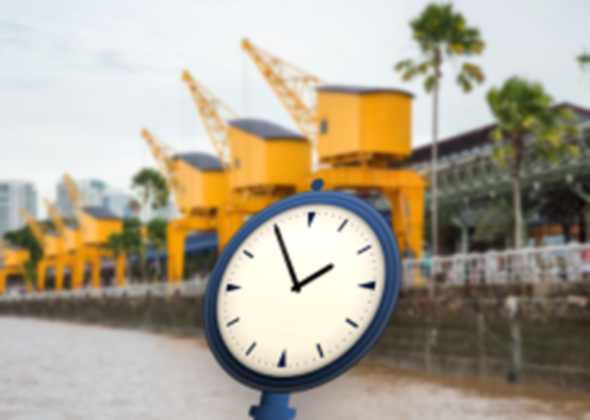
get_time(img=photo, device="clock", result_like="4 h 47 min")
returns 1 h 55 min
